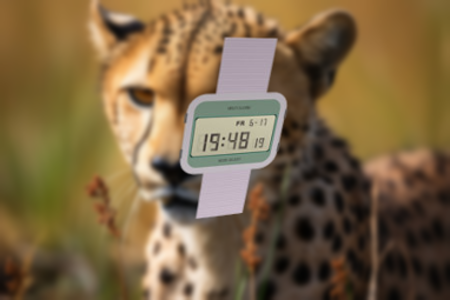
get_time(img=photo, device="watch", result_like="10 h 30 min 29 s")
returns 19 h 48 min 19 s
